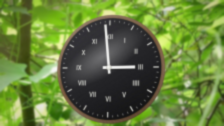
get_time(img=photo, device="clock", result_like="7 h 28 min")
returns 2 h 59 min
